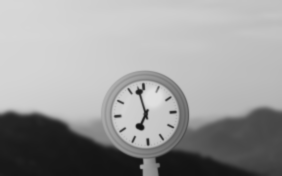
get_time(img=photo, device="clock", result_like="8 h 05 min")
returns 6 h 58 min
